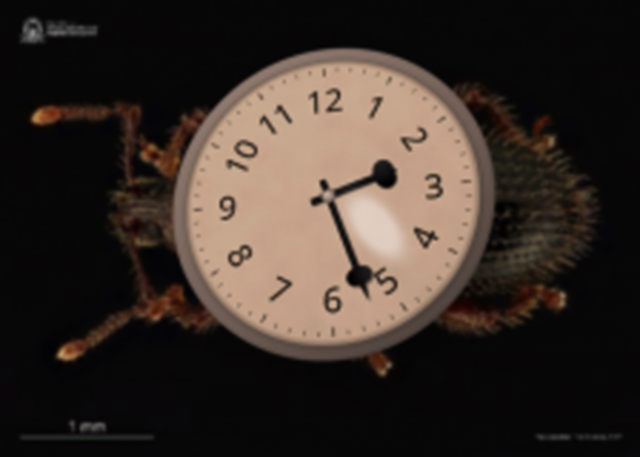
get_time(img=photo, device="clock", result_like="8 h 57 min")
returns 2 h 27 min
